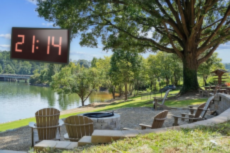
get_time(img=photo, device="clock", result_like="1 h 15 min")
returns 21 h 14 min
